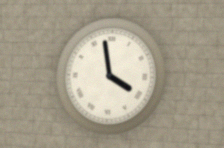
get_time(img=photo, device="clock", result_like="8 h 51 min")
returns 3 h 58 min
